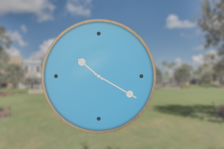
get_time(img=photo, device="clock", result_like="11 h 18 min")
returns 10 h 20 min
